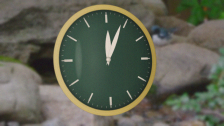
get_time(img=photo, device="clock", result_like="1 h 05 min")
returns 12 h 04 min
